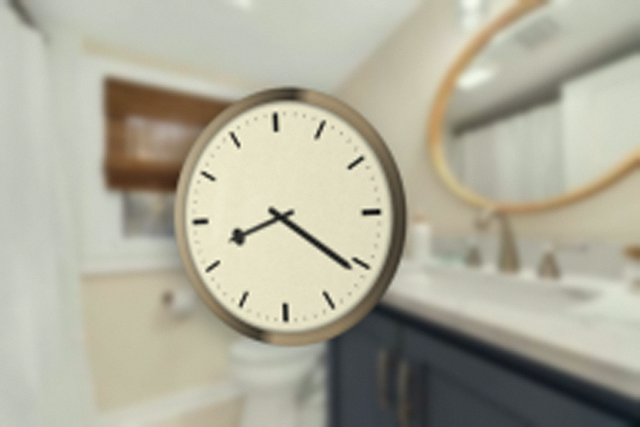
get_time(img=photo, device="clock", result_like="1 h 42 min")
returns 8 h 21 min
